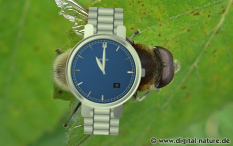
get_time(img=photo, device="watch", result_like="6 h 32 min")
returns 11 h 00 min
